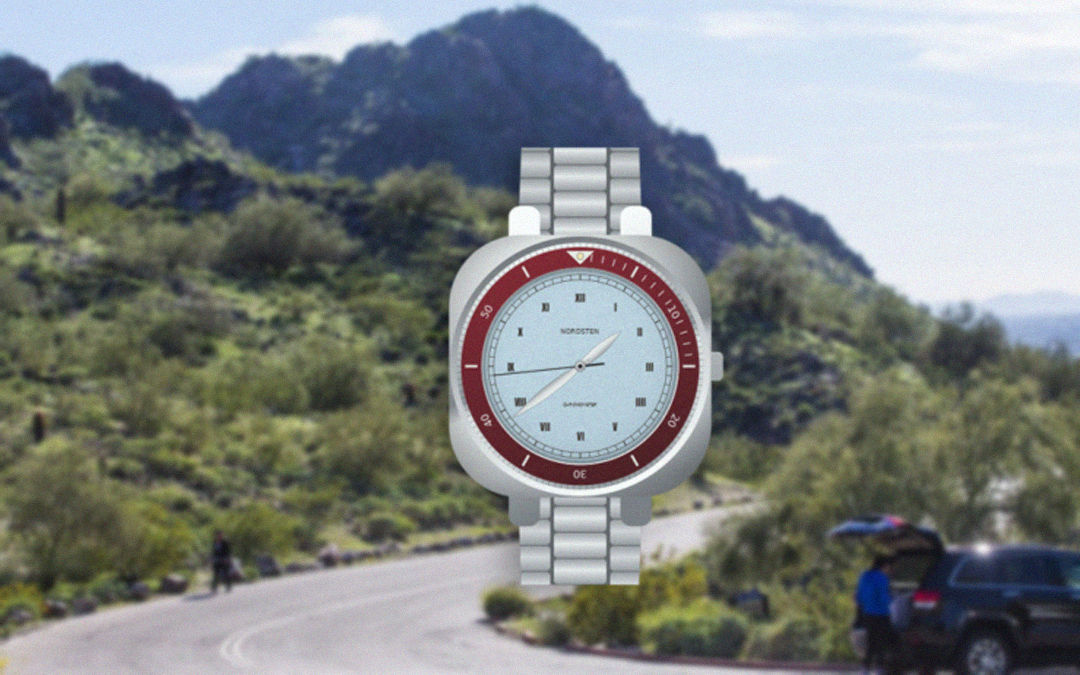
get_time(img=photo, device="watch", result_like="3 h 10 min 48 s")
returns 1 h 38 min 44 s
